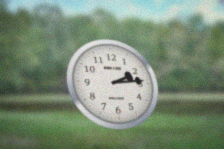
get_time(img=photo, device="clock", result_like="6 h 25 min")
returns 2 h 14 min
